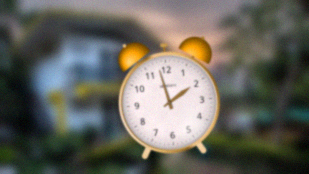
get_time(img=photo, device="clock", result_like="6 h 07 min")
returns 1 h 58 min
